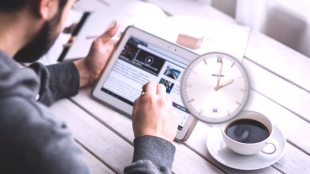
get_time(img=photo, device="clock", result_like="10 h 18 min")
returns 2 h 01 min
